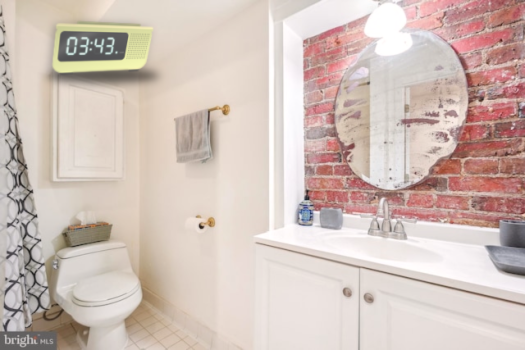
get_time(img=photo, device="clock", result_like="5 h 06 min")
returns 3 h 43 min
